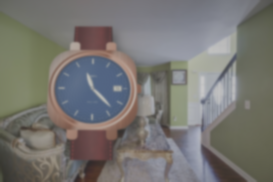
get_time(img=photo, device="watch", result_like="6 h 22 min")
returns 11 h 23 min
